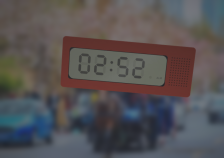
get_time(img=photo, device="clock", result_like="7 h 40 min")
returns 2 h 52 min
